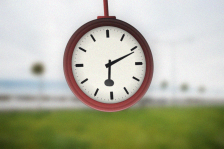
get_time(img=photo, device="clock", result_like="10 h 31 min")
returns 6 h 11 min
